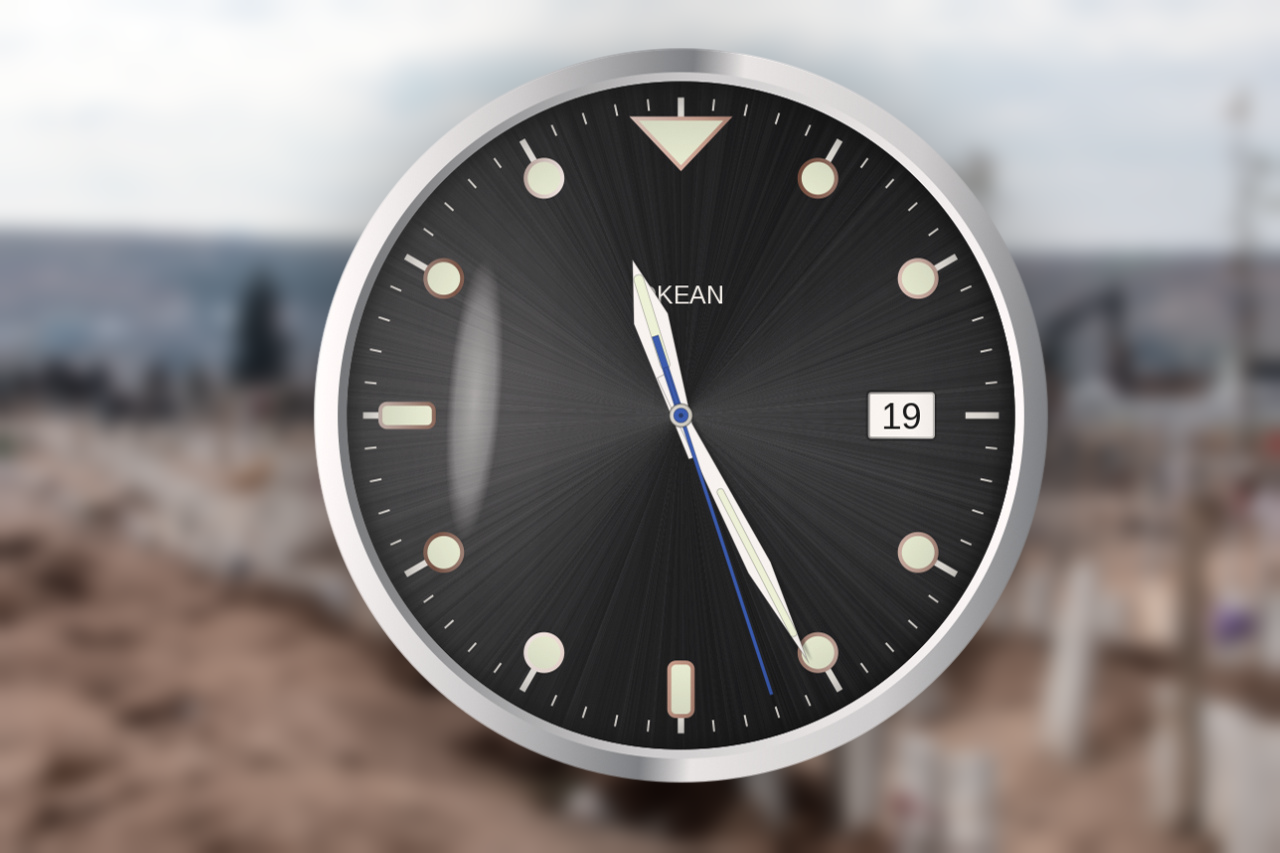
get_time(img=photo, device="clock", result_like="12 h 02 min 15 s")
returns 11 h 25 min 27 s
